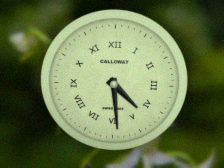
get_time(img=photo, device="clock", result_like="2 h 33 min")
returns 4 h 29 min
